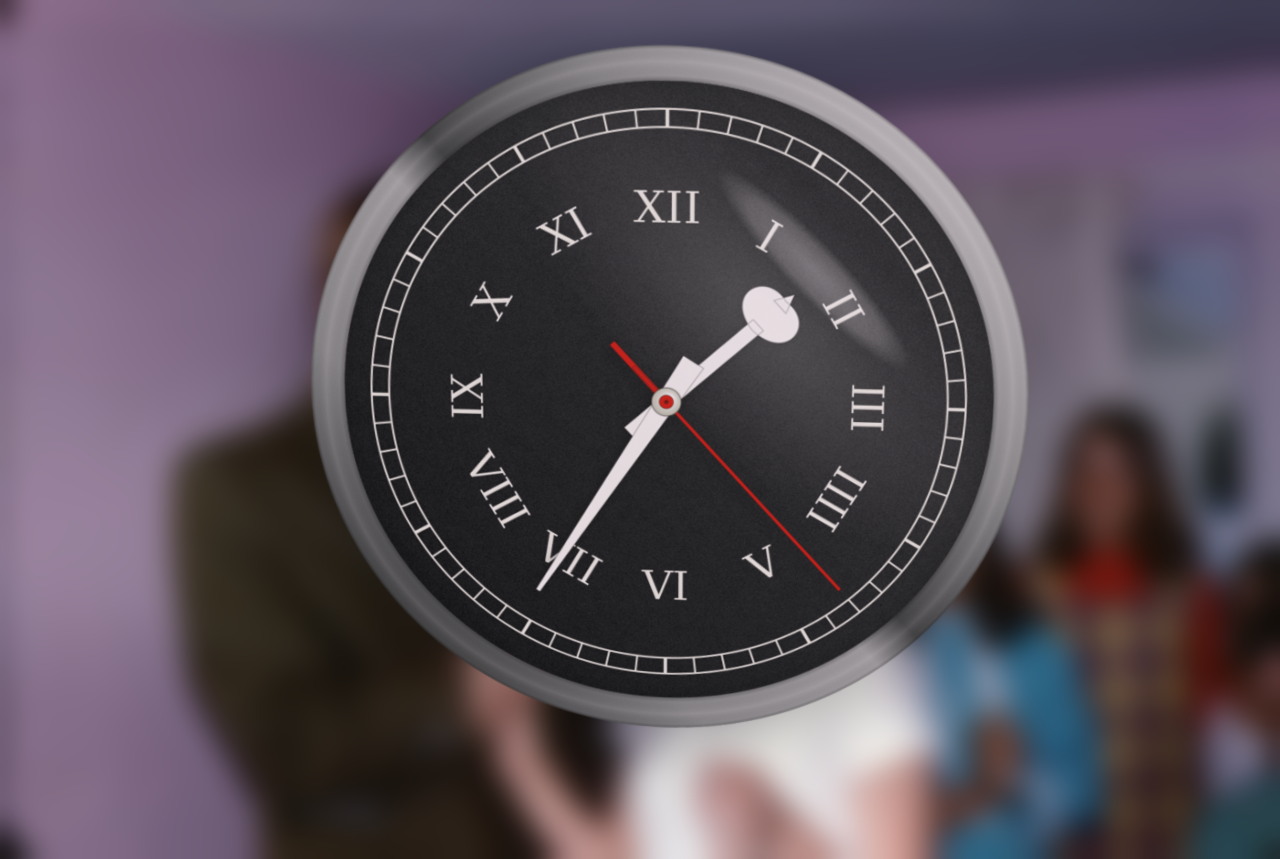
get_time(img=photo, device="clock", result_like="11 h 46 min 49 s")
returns 1 h 35 min 23 s
